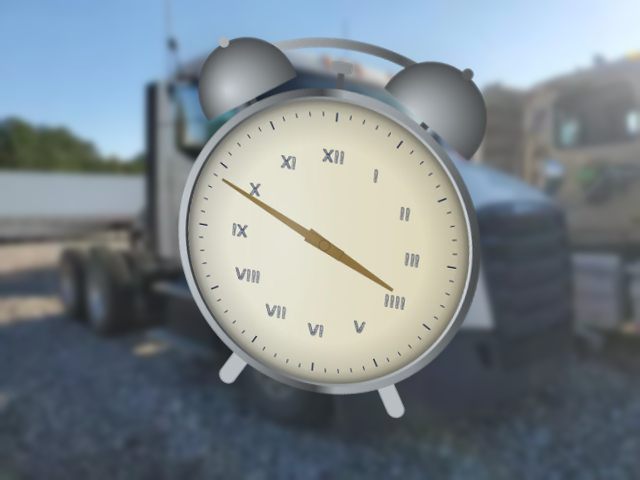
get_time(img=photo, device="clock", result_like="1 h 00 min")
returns 3 h 49 min
